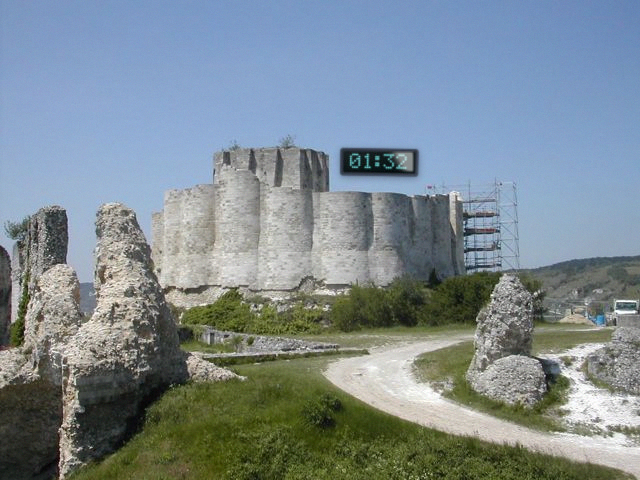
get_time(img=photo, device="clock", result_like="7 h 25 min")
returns 1 h 32 min
